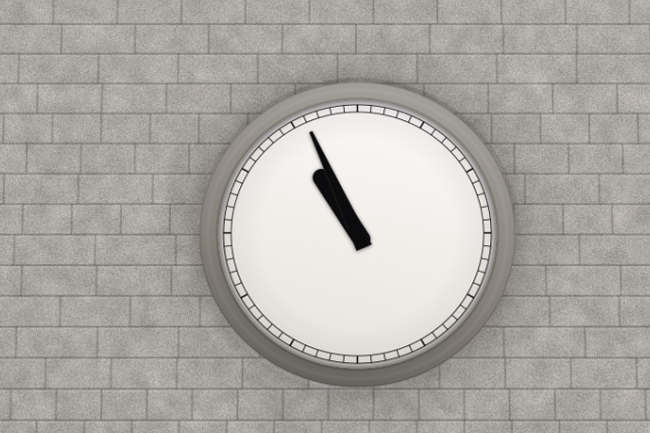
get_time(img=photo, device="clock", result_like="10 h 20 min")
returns 10 h 56 min
